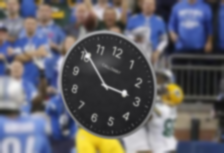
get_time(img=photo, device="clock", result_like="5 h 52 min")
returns 2 h 51 min
